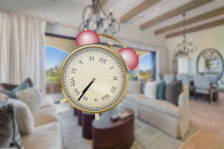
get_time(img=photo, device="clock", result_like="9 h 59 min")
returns 6 h 32 min
